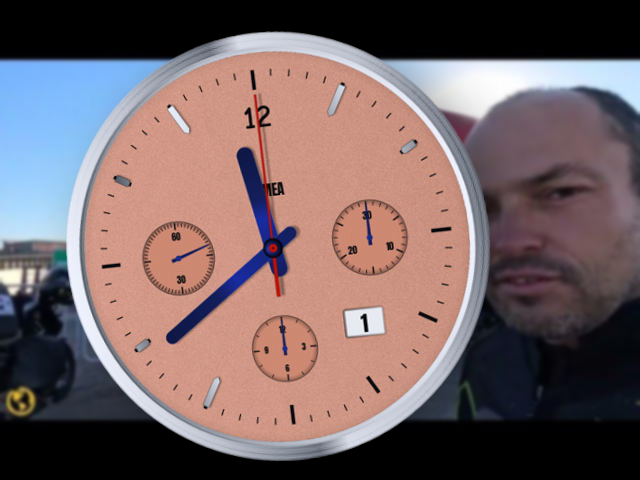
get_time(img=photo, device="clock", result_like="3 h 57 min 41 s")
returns 11 h 39 min 12 s
